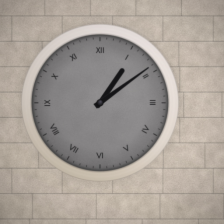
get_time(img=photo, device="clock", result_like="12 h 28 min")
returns 1 h 09 min
